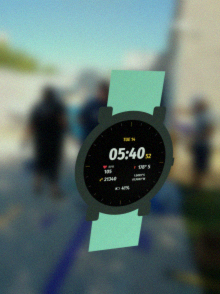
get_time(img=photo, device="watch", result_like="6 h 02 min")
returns 5 h 40 min
